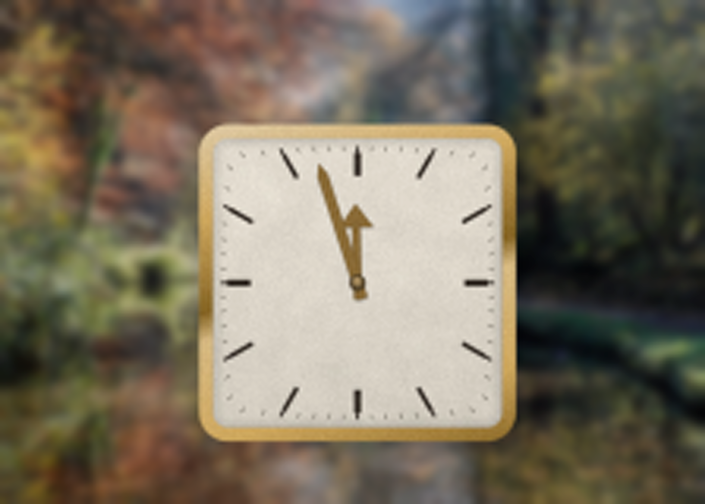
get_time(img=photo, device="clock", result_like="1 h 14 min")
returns 11 h 57 min
